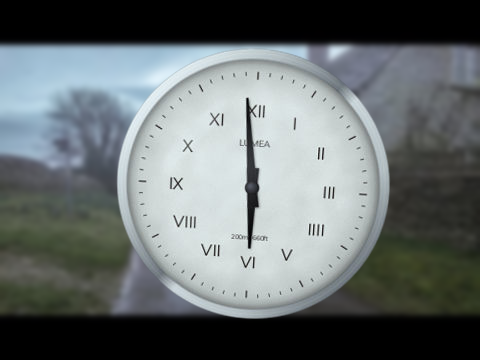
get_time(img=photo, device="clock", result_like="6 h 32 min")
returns 5 h 59 min
